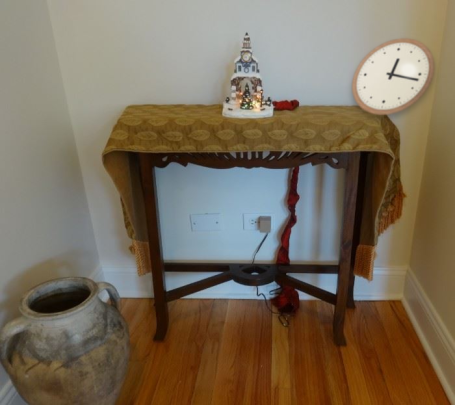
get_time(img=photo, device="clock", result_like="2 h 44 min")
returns 12 h 17 min
